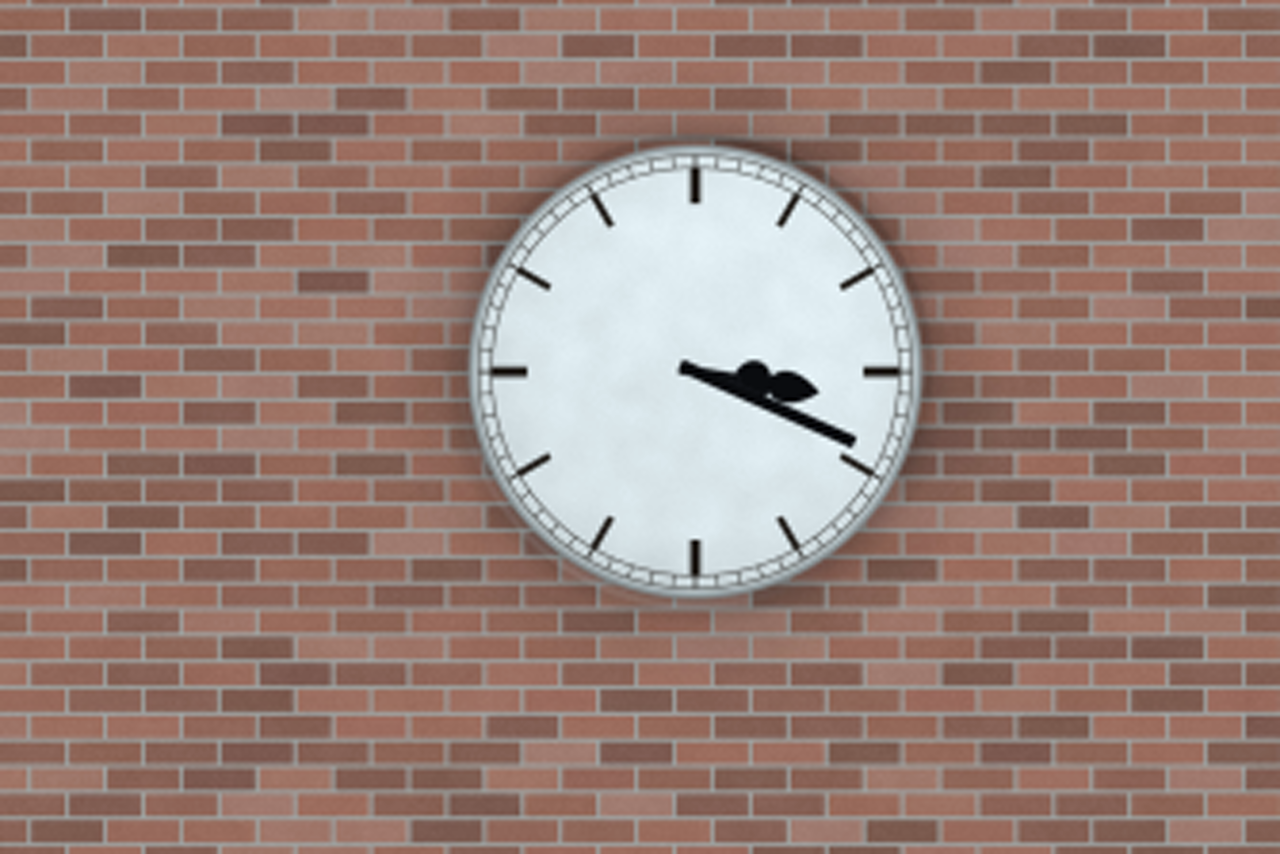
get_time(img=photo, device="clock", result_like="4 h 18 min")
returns 3 h 19 min
